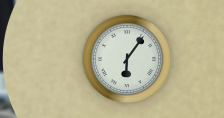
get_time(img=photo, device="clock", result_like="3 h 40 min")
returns 6 h 06 min
